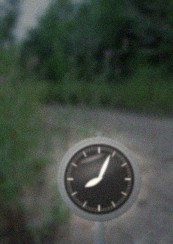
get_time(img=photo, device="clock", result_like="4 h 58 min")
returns 8 h 04 min
